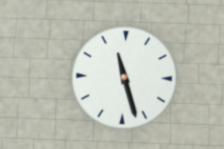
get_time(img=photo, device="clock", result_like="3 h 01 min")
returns 11 h 27 min
